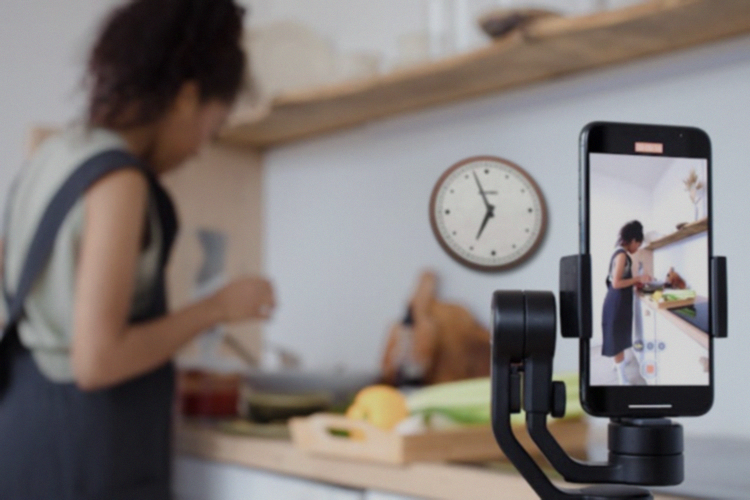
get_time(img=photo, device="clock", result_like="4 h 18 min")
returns 6 h 57 min
